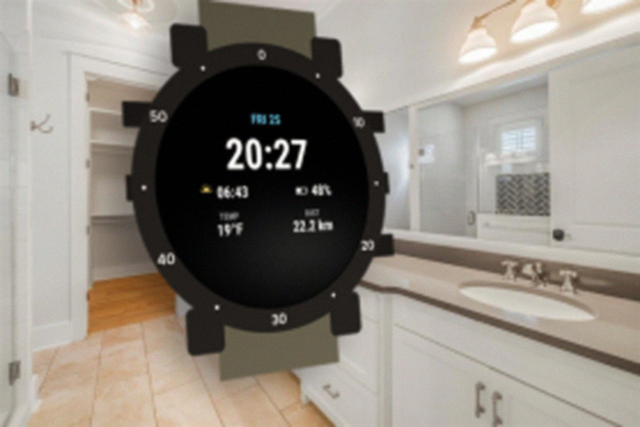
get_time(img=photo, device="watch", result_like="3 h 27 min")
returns 20 h 27 min
